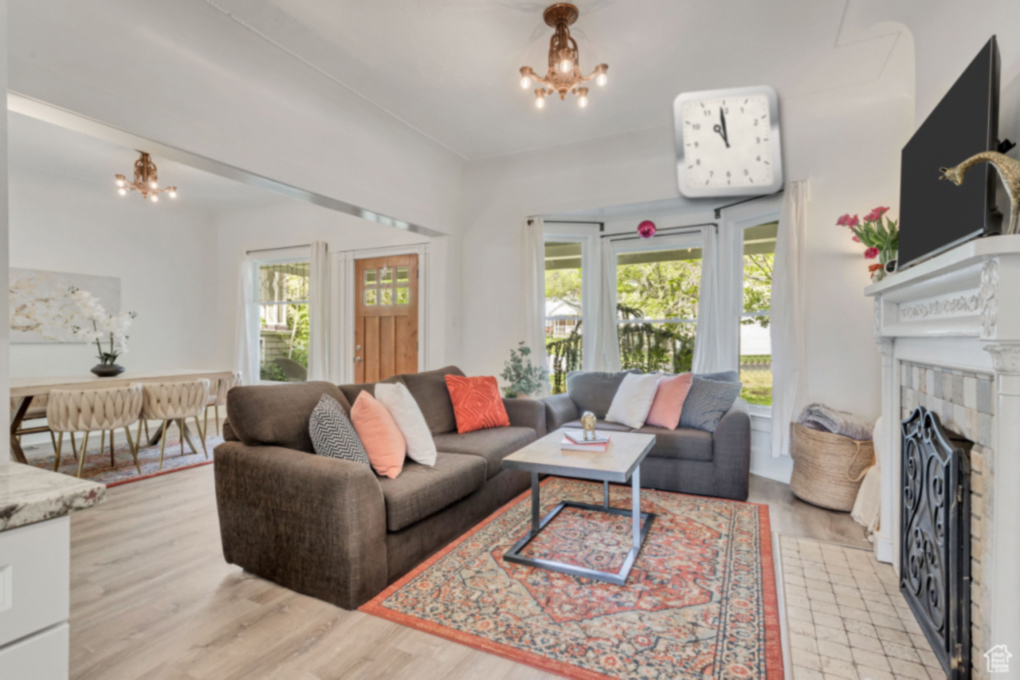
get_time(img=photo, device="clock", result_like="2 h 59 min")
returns 10 h 59 min
